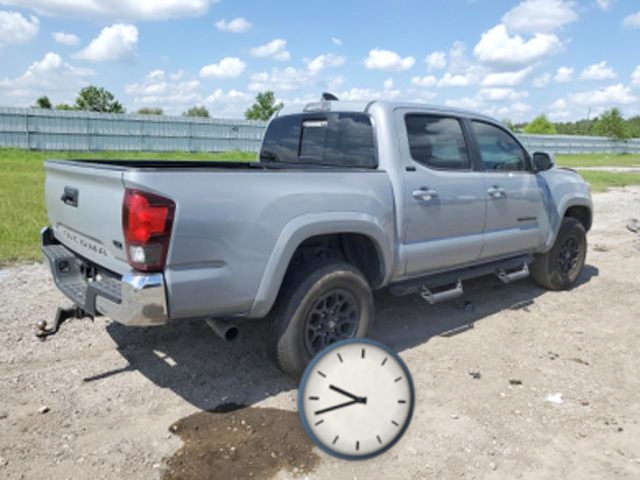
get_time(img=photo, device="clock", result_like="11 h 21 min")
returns 9 h 42 min
